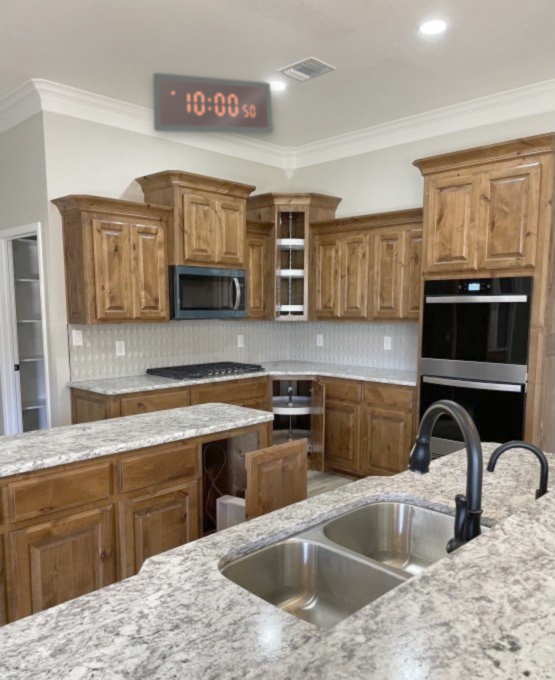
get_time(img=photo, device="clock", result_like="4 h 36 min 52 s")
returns 10 h 00 min 50 s
